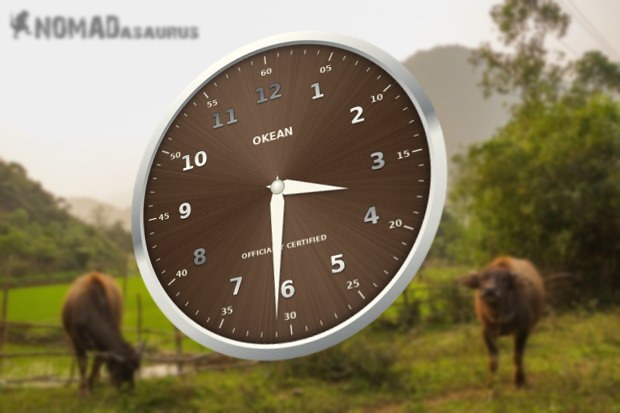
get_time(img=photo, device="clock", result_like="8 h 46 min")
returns 3 h 31 min
